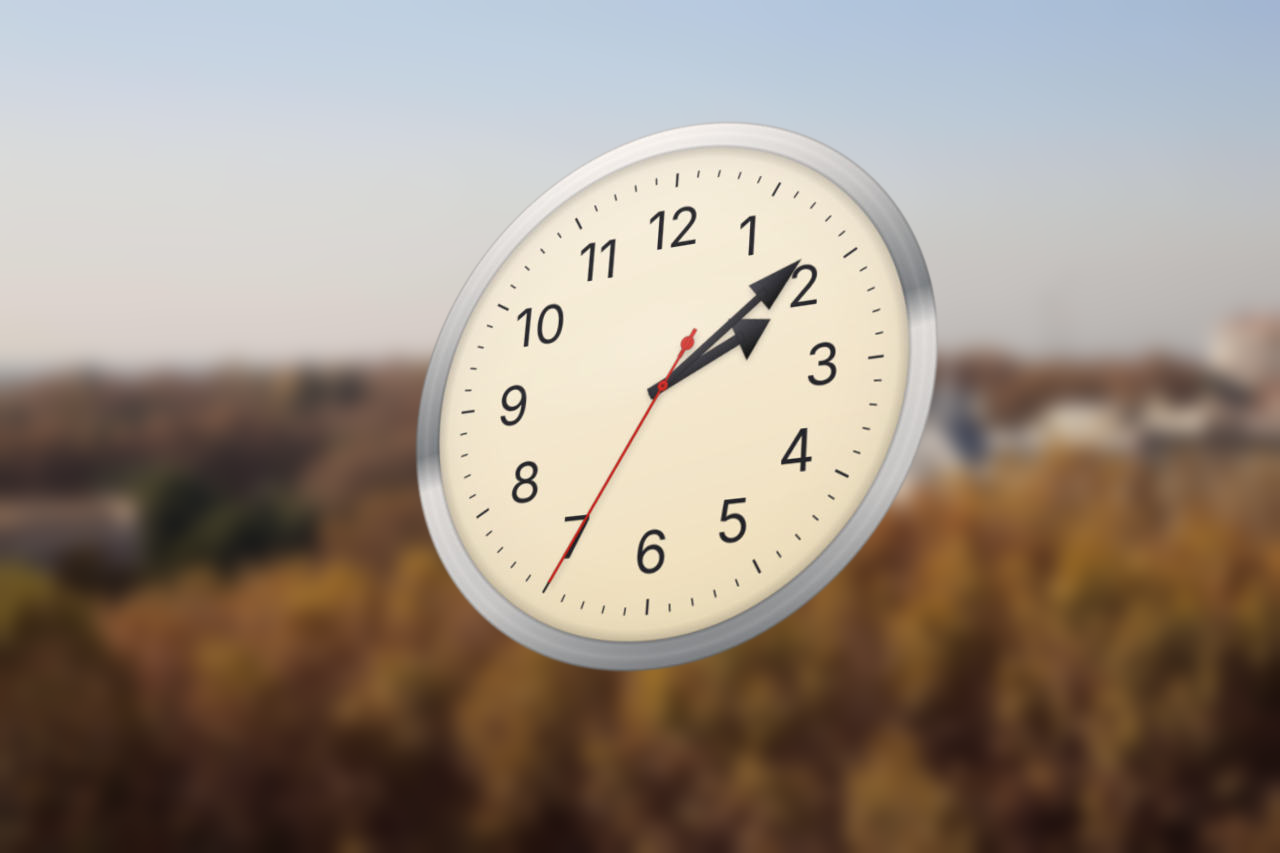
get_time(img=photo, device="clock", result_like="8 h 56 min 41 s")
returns 2 h 08 min 35 s
